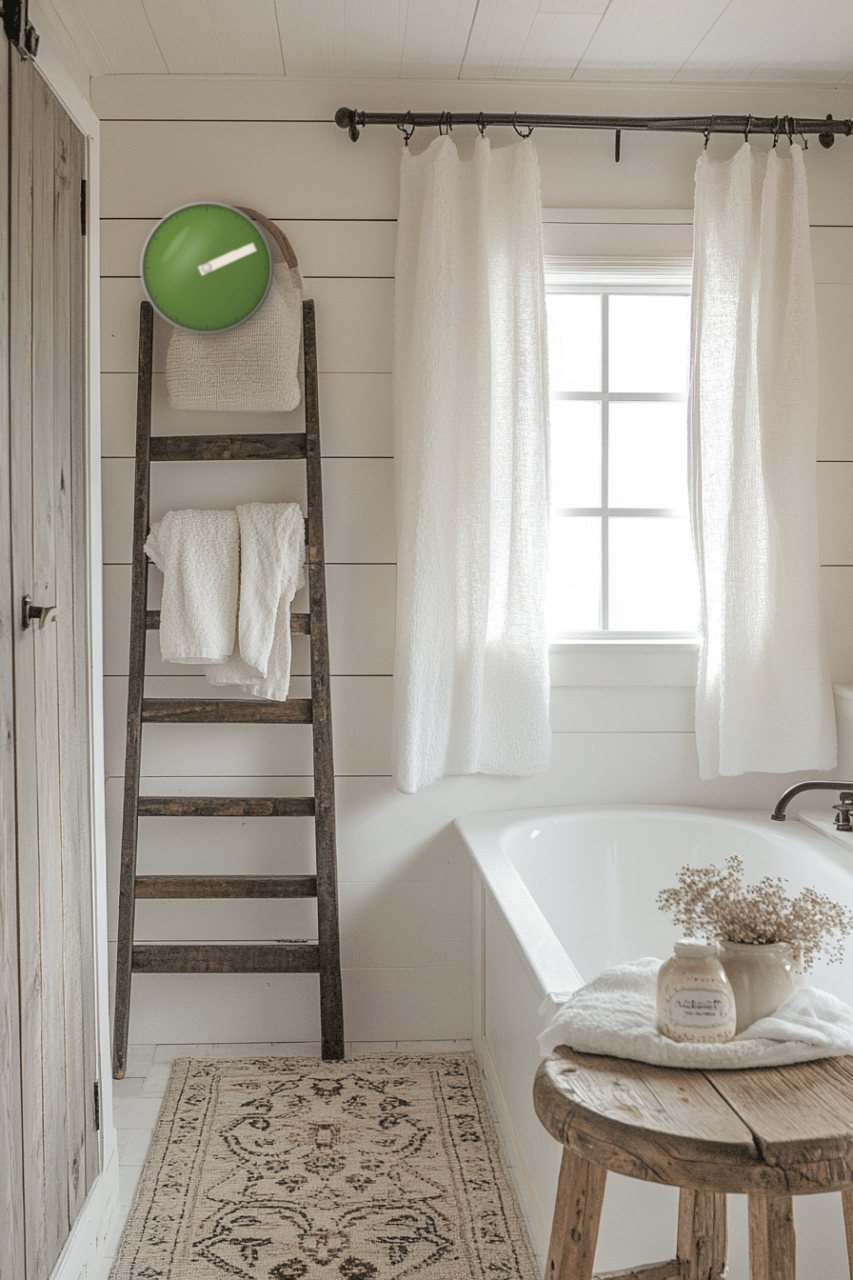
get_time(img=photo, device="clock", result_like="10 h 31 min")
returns 2 h 11 min
